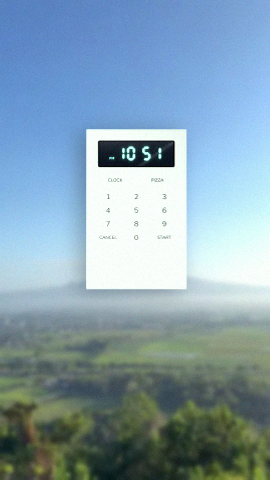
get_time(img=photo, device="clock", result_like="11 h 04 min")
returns 10 h 51 min
